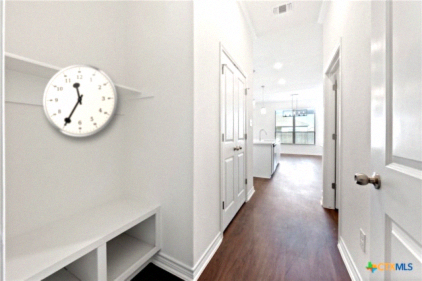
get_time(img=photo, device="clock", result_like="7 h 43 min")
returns 11 h 35 min
